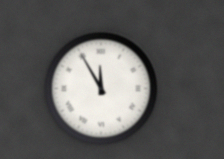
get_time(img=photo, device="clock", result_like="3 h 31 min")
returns 11 h 55 min
